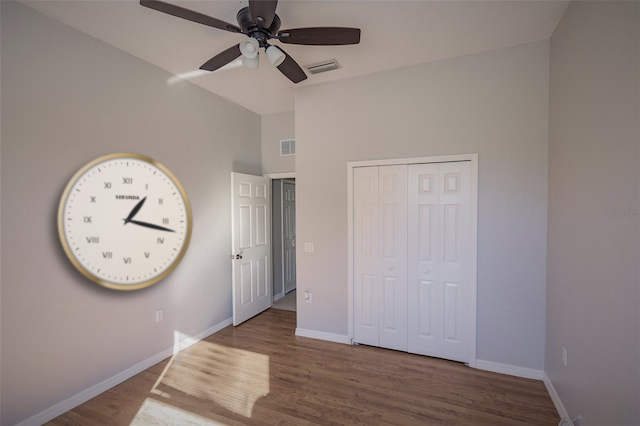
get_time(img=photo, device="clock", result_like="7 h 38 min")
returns 1 h 17 min
